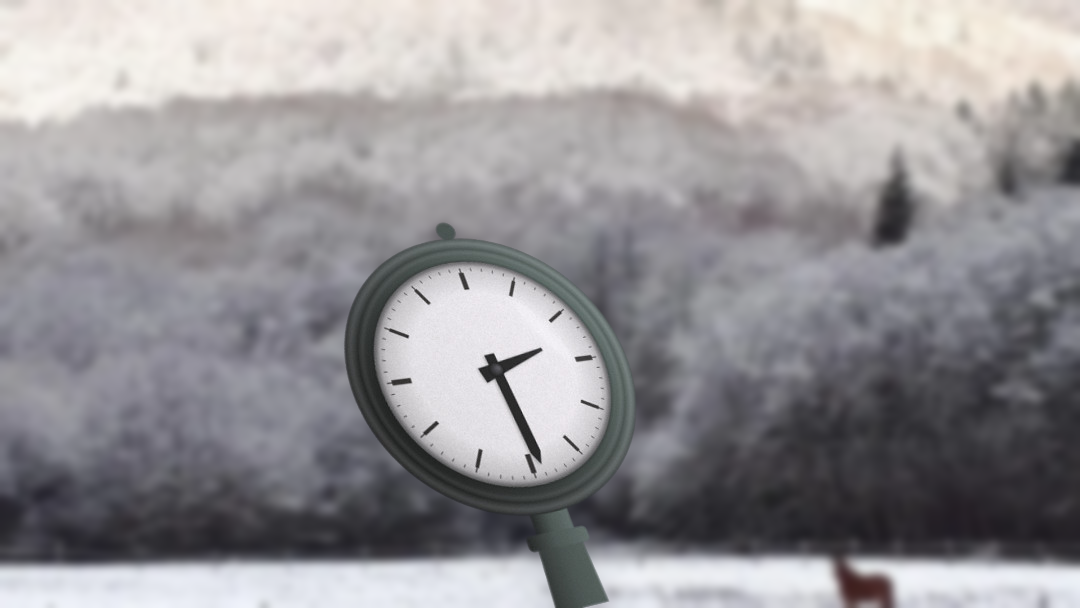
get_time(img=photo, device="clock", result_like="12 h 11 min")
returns 2 h 29 min
